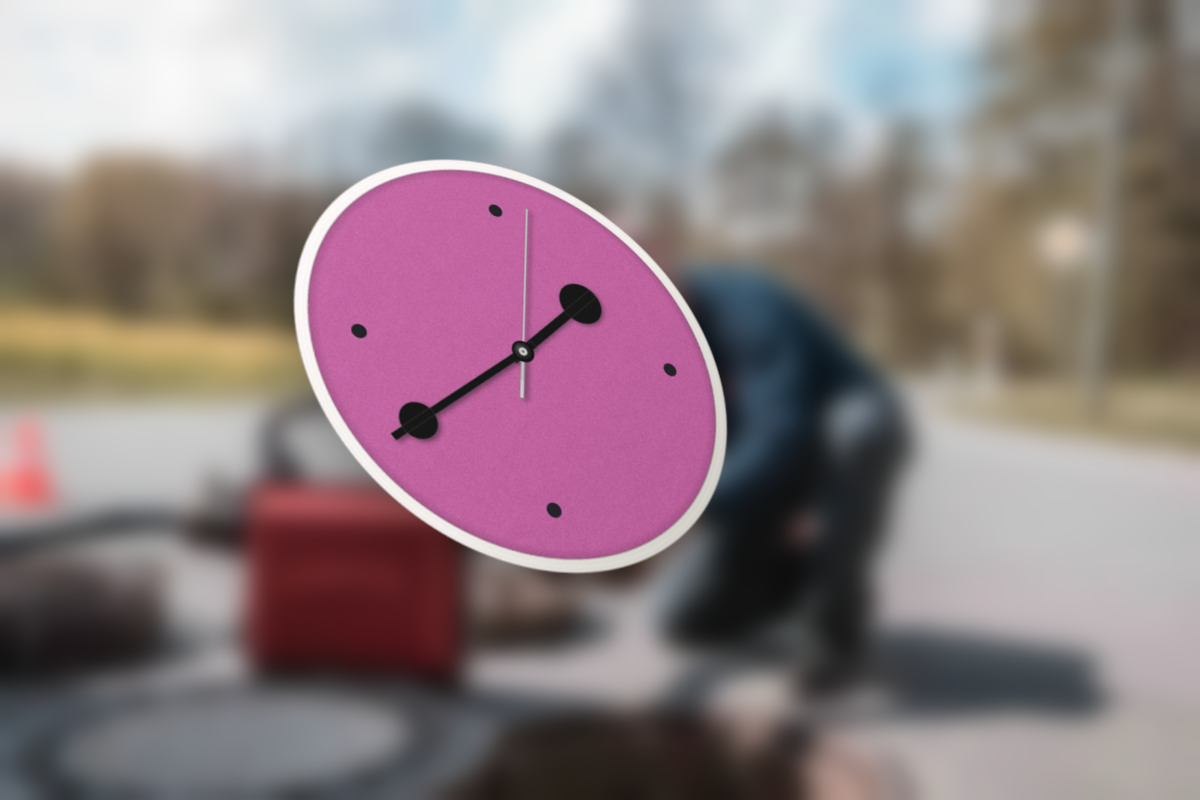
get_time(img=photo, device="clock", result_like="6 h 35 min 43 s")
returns 1 h 39 min 02 s
